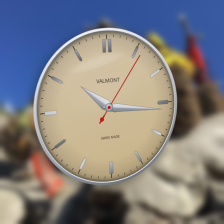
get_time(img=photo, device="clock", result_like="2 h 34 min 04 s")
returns 10 h 16 min 06 s
